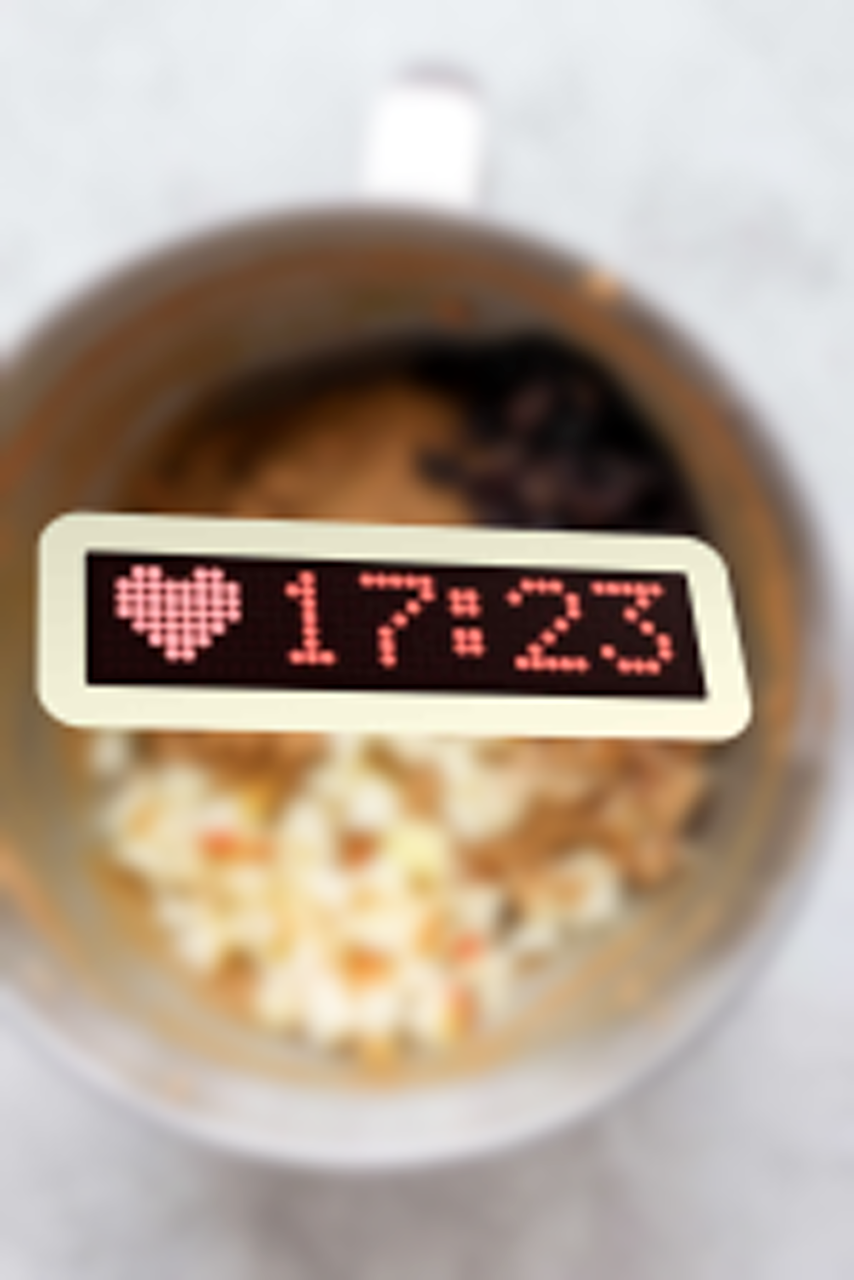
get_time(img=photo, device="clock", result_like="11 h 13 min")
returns 17 h 23 min
